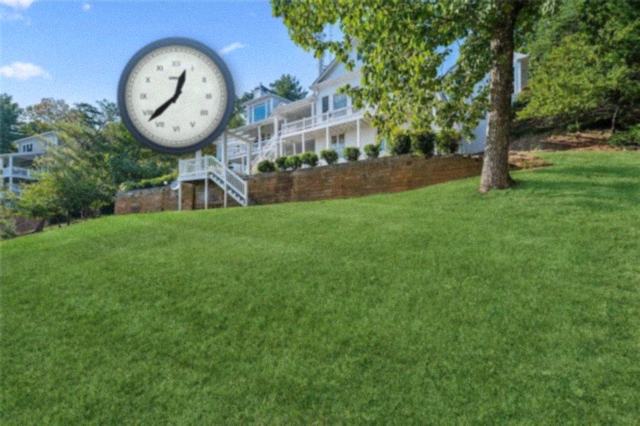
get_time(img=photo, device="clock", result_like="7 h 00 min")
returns 12 h 38 min
